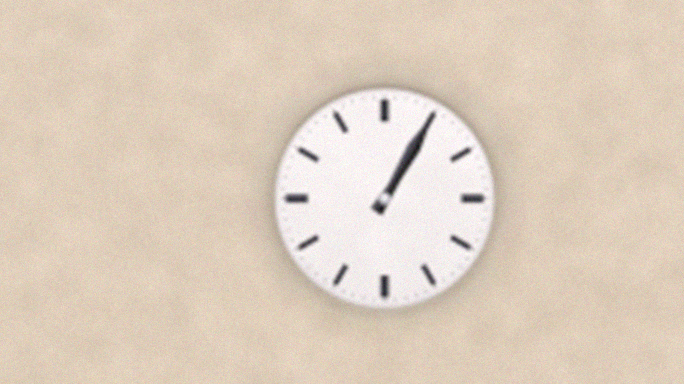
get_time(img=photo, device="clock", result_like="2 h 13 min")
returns 1 h 05 min
